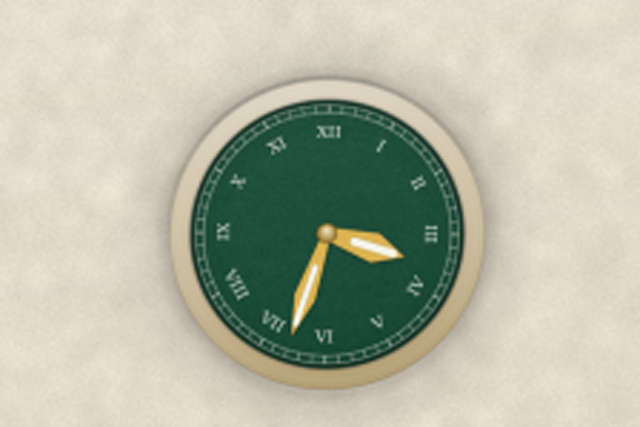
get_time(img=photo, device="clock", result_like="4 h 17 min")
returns 3 h 33 min
